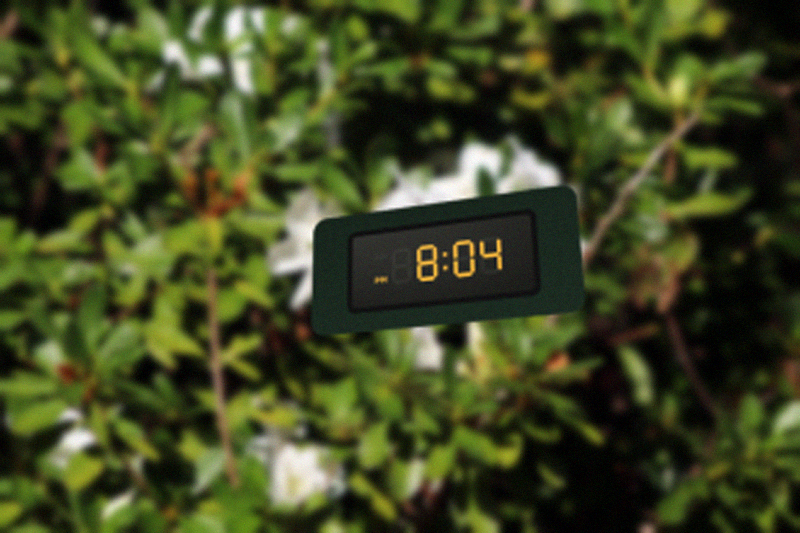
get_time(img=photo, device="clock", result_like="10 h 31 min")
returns 8 h 04 min
